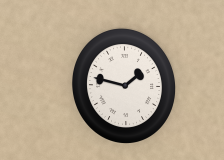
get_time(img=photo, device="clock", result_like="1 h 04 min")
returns 1 h 47 min
